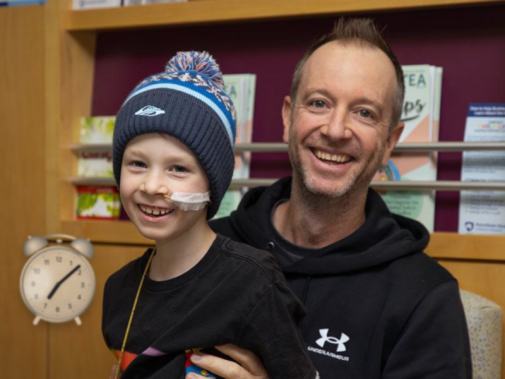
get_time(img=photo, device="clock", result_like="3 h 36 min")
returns 7 h 08 min
